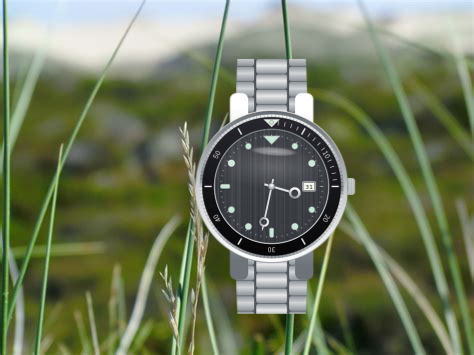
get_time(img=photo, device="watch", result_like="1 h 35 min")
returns 3 h 32 min
